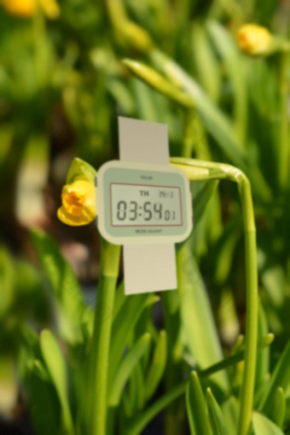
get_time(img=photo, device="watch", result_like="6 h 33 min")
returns 3 h 54 min
